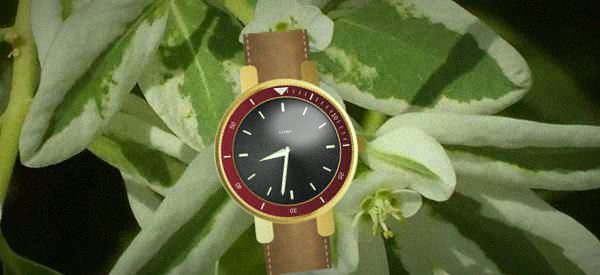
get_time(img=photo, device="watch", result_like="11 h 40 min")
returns 8 h 32 min
